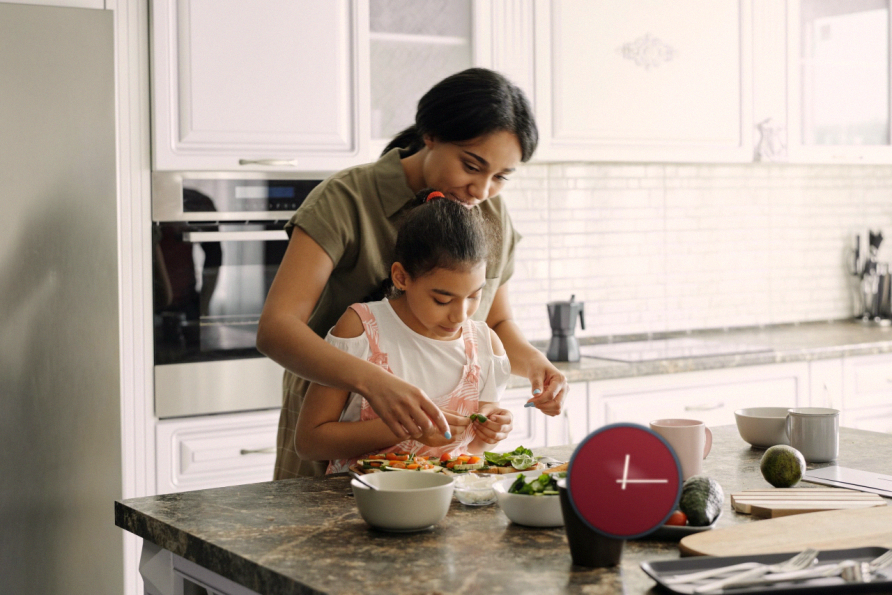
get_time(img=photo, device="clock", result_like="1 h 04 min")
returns 12 h 15 min
